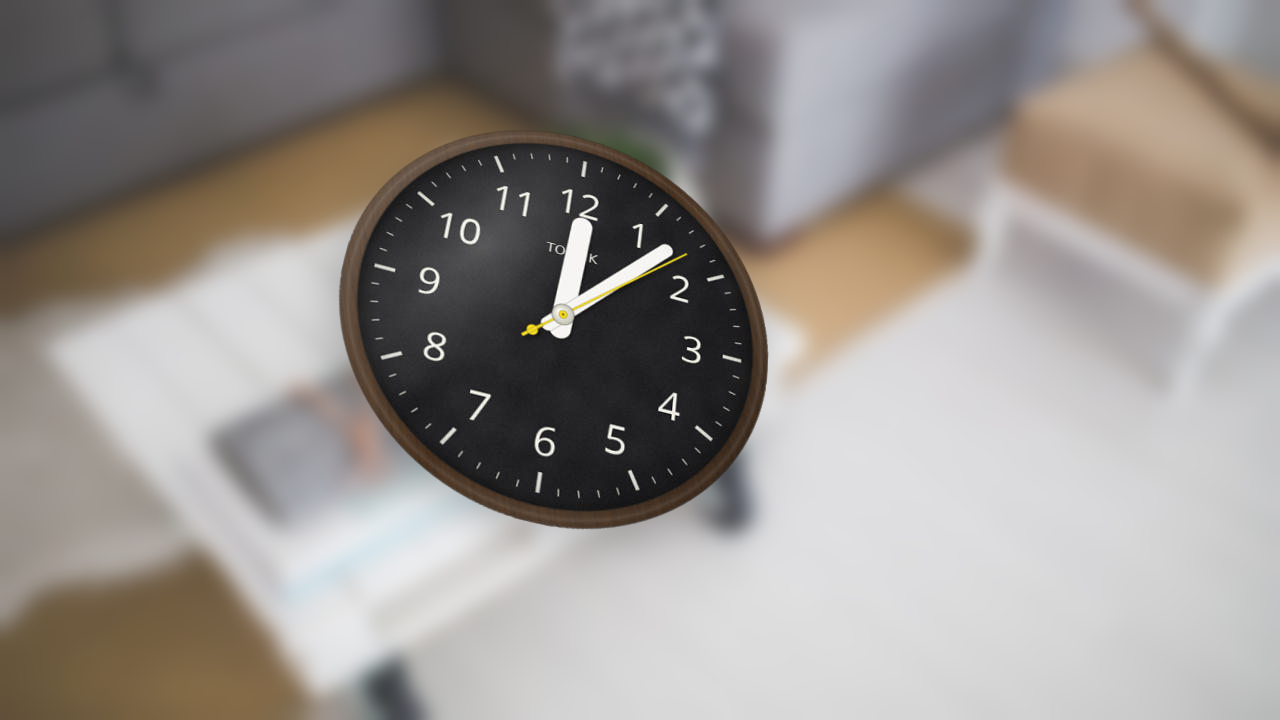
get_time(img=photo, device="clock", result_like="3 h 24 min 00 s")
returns 12 h 07 min 08 s
